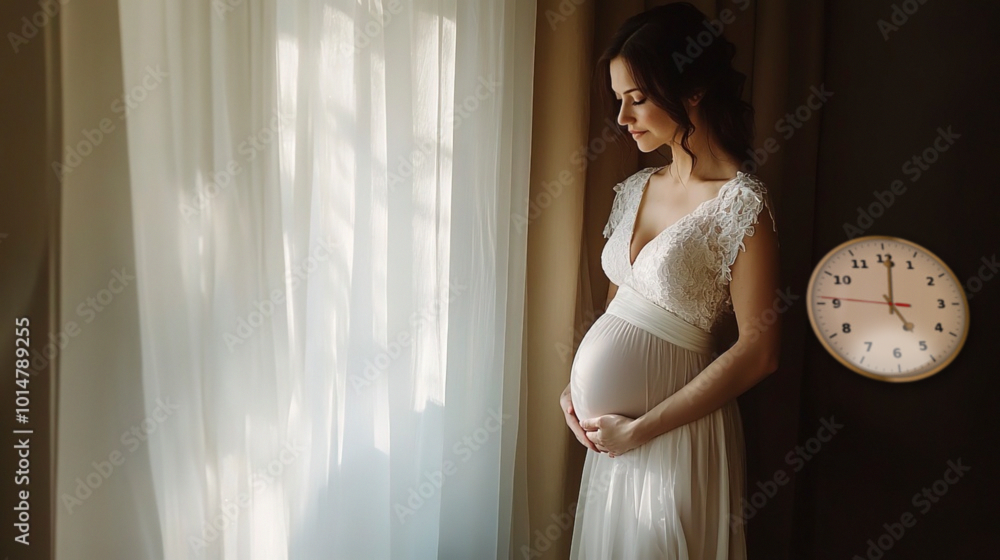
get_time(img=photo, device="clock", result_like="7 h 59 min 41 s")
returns 5 h 00 min 46 s
